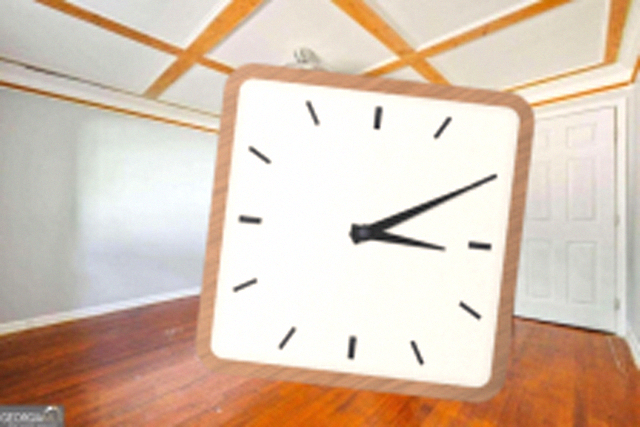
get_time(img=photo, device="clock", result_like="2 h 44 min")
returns 3 h 10 min
